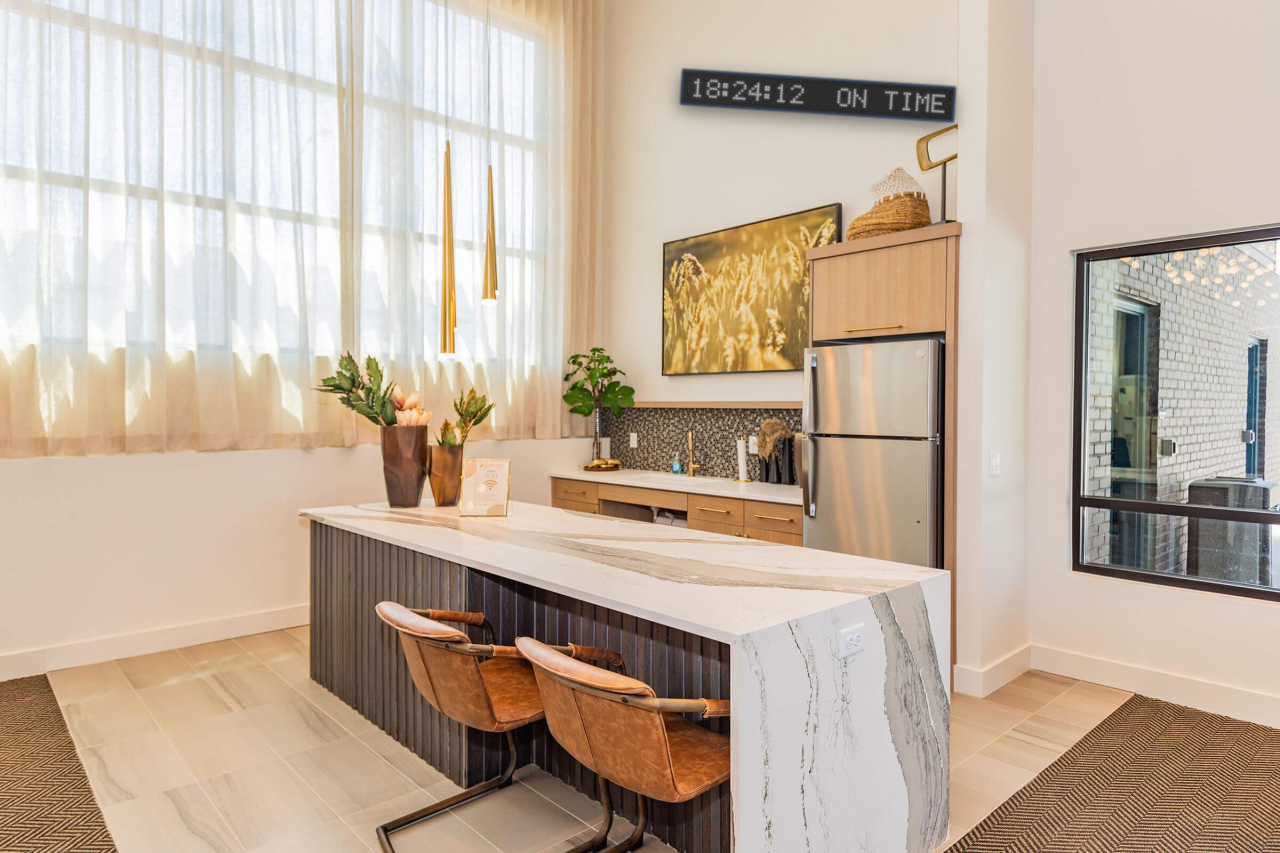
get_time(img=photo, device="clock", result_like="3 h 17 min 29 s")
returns 18 h 24 min 12 s
